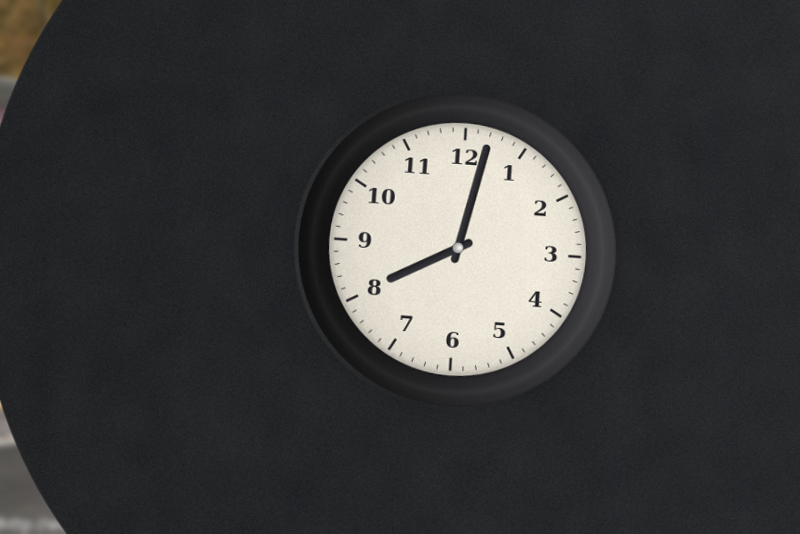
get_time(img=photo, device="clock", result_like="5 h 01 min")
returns 8 h 02 min
